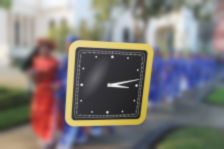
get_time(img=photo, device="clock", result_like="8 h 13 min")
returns 3 h 13 min
